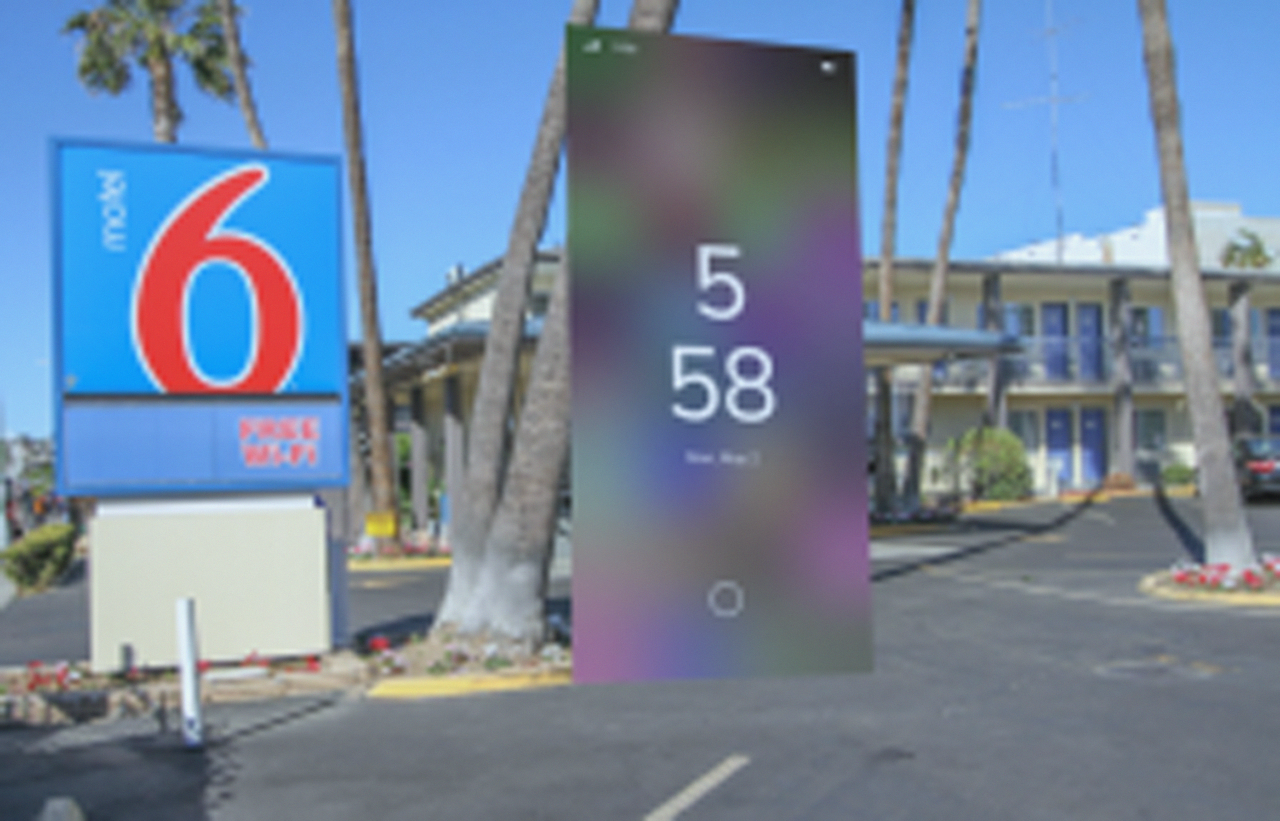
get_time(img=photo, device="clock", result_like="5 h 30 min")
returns 5 h 58 min
